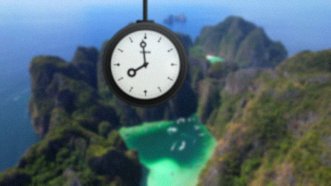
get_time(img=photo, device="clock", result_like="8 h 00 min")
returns 7 h 59 min
